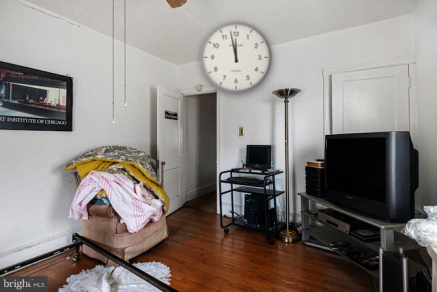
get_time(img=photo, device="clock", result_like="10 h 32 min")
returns 11 h 58 min
